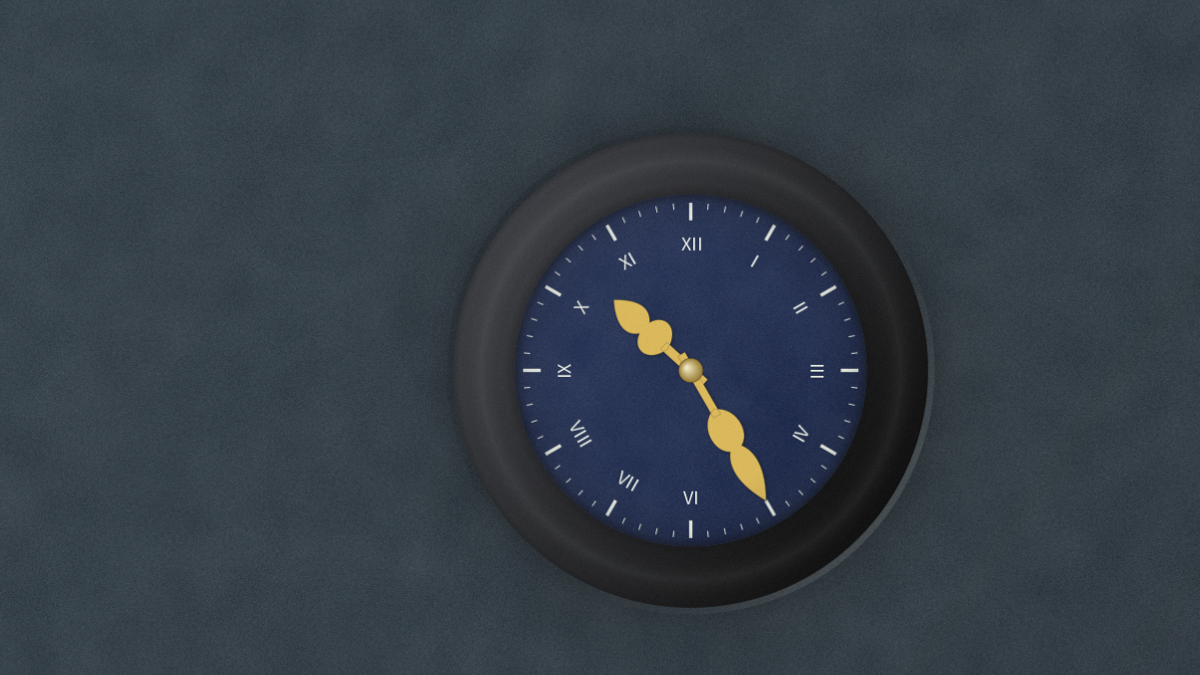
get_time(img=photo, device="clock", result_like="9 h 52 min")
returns 10 h 25 min
